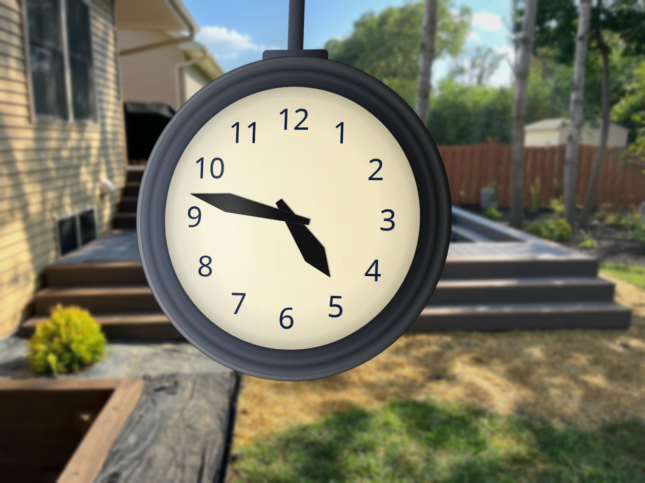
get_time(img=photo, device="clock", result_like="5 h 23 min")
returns 4 h 47 min
